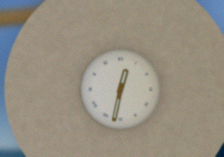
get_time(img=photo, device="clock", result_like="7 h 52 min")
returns 12 h 32 min
